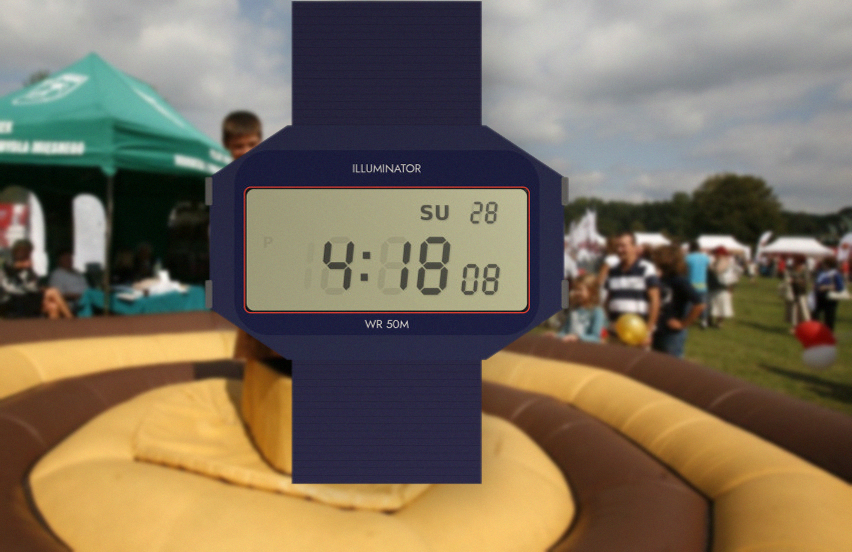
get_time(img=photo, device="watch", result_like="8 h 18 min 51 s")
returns 4 h 18 min 08 s
